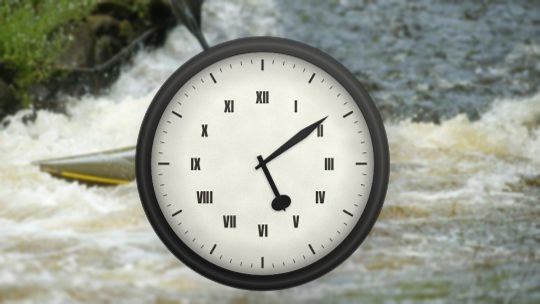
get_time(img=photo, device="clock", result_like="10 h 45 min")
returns 5 h 09 min
